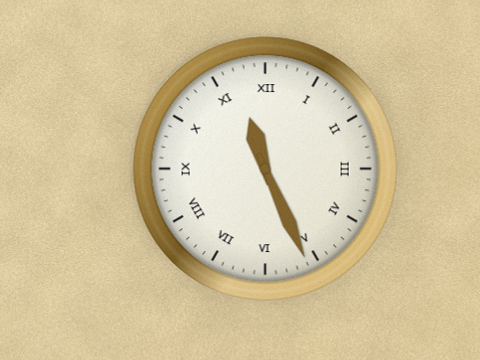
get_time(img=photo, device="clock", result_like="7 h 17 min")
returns 11 h 26 min
